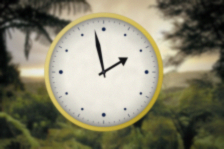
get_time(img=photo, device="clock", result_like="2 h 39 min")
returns 1 h 58 min
